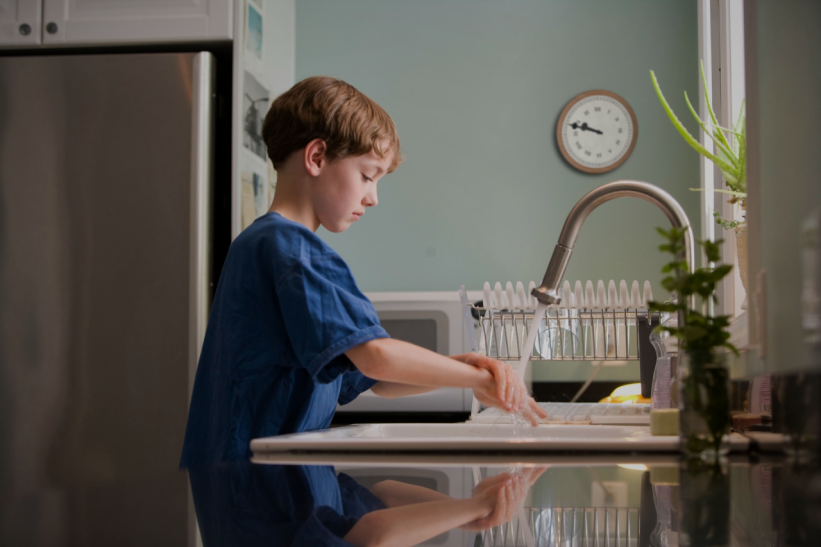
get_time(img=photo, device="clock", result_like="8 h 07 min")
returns 9 h 48 min
